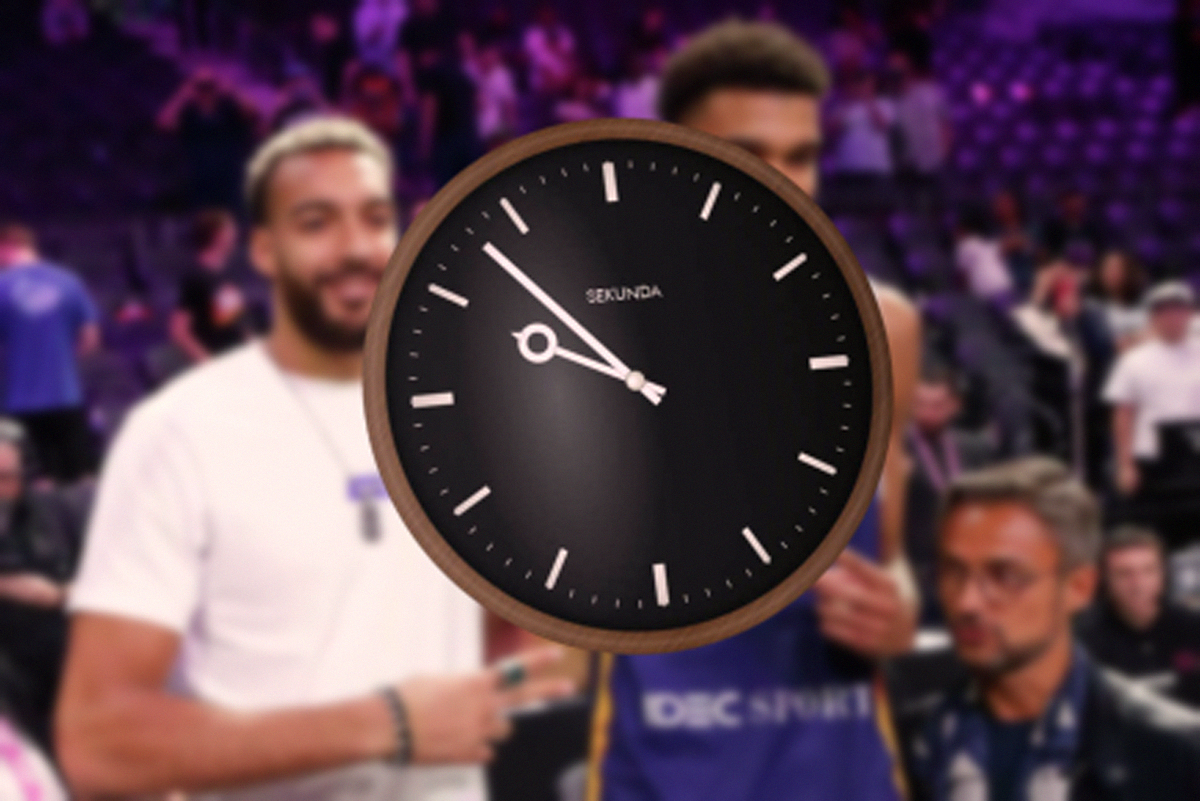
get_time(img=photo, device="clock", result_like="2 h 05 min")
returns 9 h 53 min
